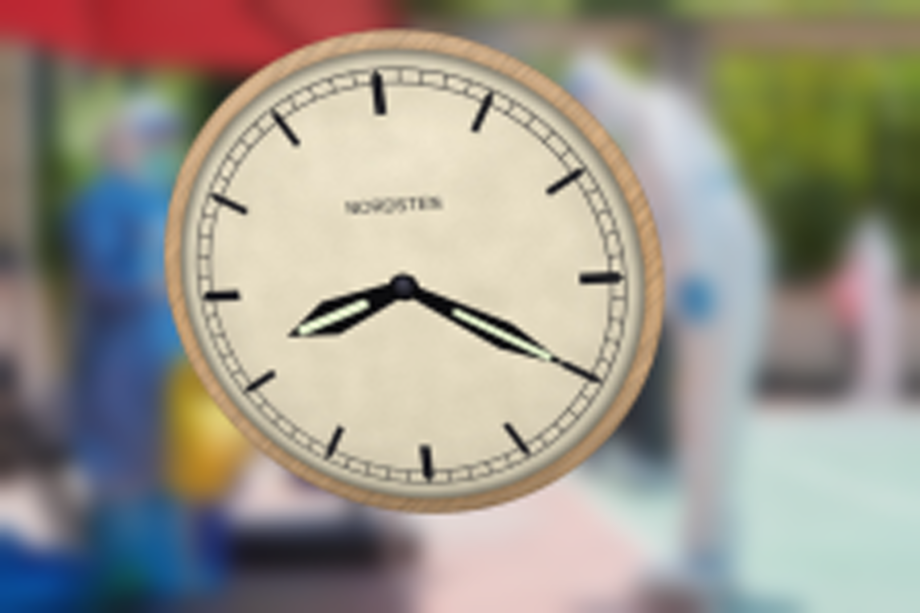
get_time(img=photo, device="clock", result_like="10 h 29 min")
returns 8 h 20 min
